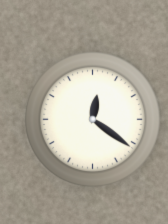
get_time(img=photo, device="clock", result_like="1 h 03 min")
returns 12 h 21 min
